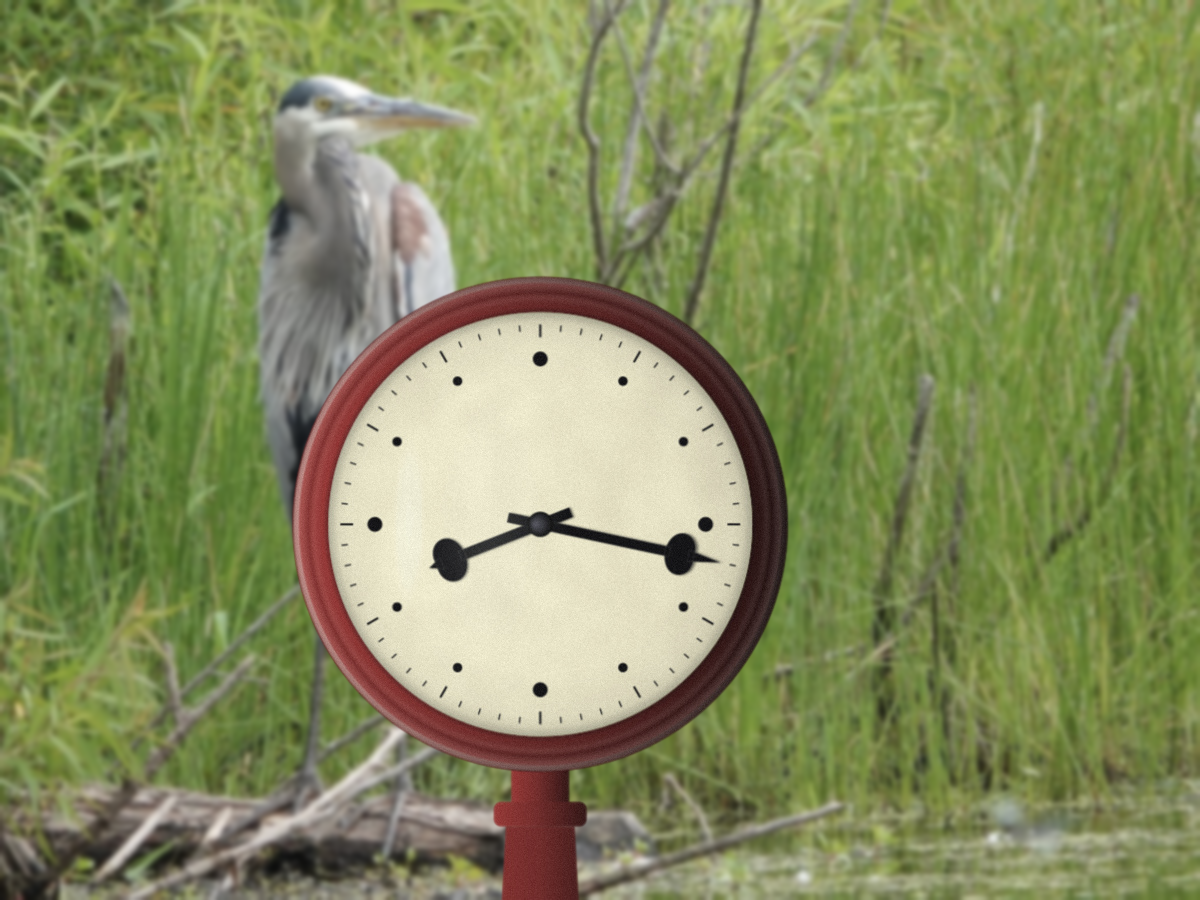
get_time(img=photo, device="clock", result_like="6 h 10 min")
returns 8 h 17 min
